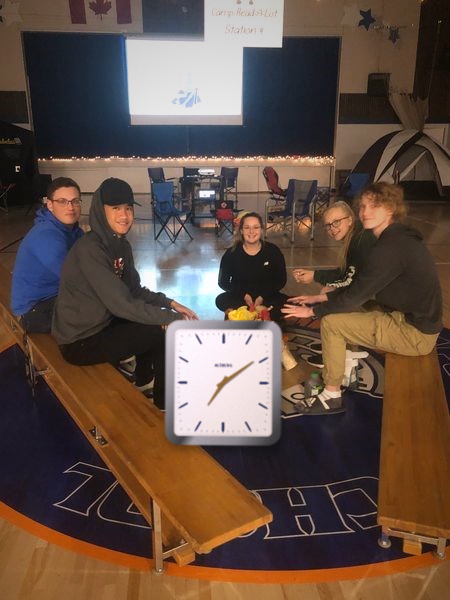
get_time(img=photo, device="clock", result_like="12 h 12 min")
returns 7 h 09 min
